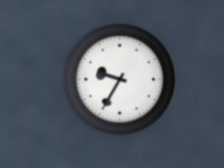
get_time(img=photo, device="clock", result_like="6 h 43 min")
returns 9 h 35 min
